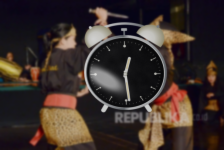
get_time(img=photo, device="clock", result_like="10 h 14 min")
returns 12 h 29 min
